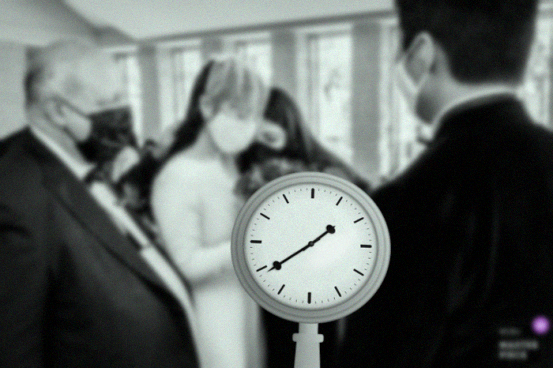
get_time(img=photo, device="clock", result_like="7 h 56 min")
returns 1 h 39 min
